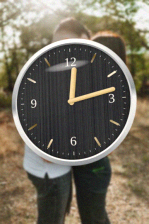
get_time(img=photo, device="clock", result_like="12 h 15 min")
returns 12 h 13 min
